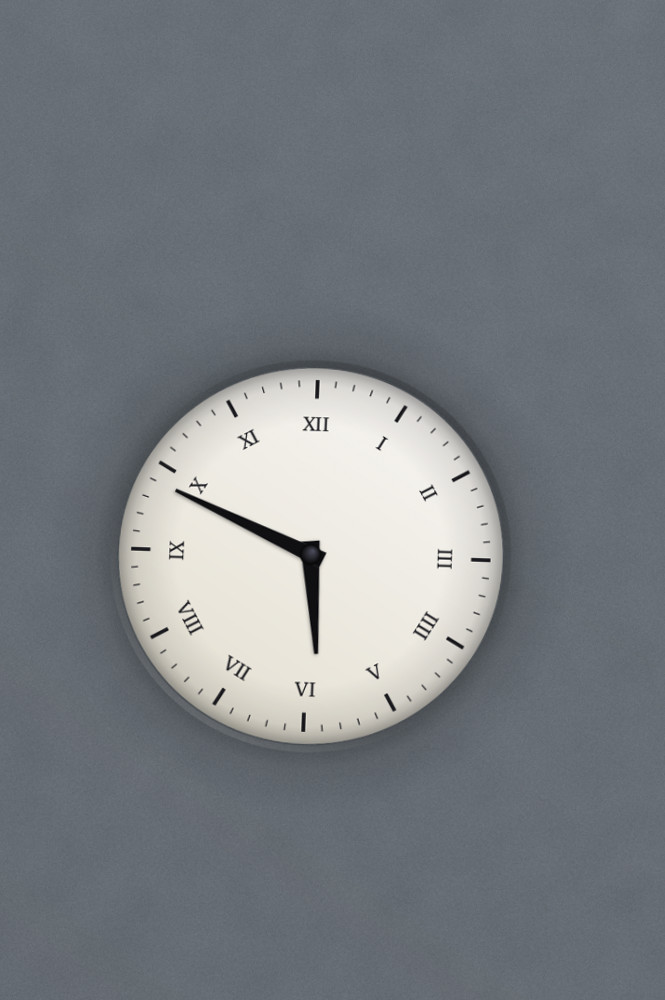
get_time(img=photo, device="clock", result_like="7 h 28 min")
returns 5 h 49 min
